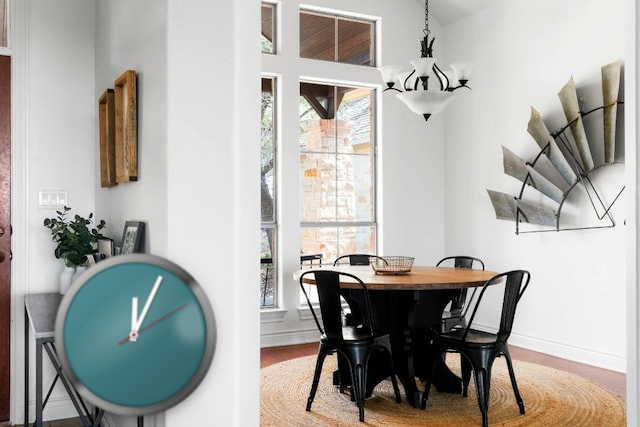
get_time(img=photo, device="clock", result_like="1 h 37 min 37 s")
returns 12 h 04 min 10 s
